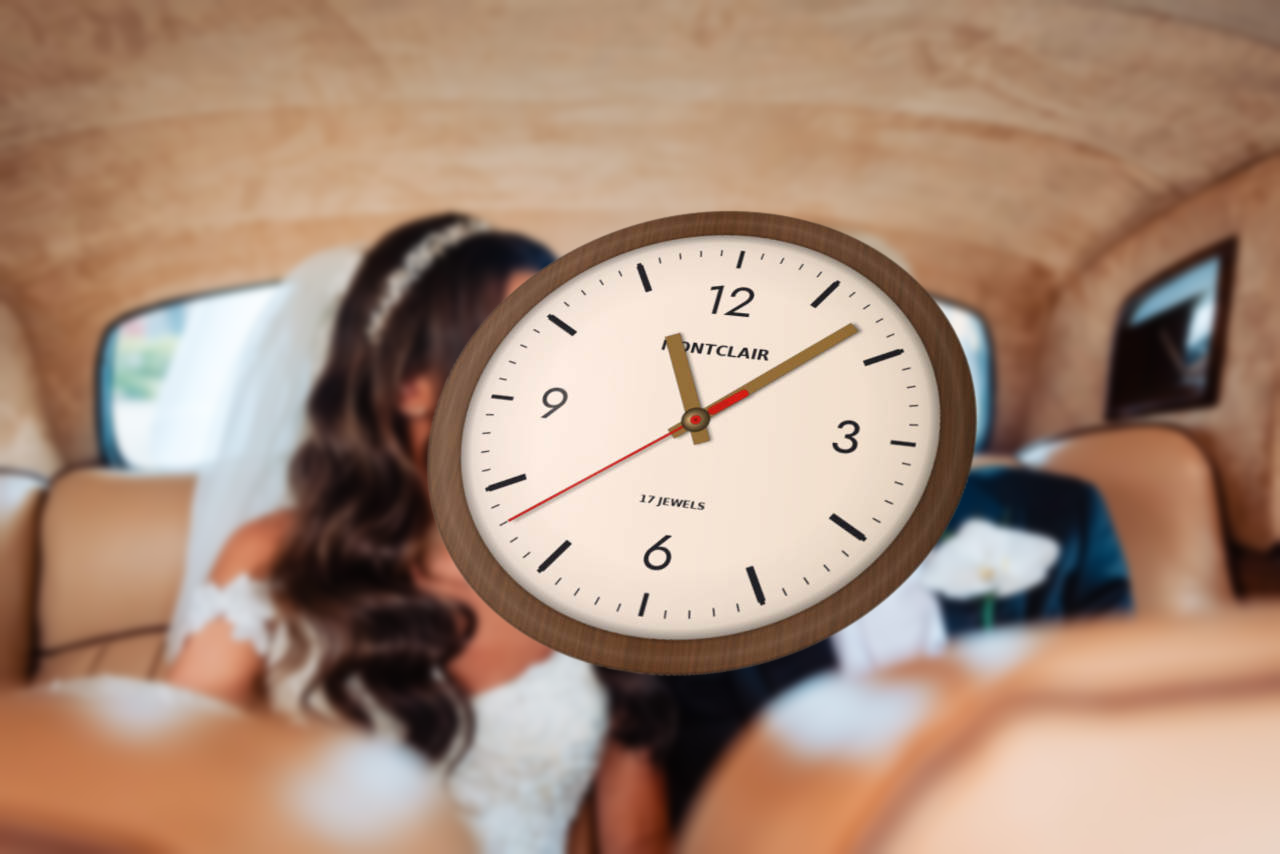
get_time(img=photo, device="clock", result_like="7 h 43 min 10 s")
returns 11 h 07 min 38 s
